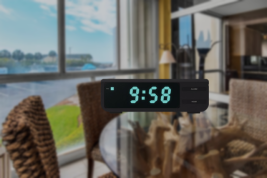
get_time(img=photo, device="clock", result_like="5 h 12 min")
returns 9 h 58 min
